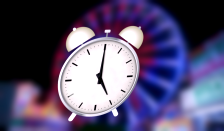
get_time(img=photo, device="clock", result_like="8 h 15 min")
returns 5 h 00 min
